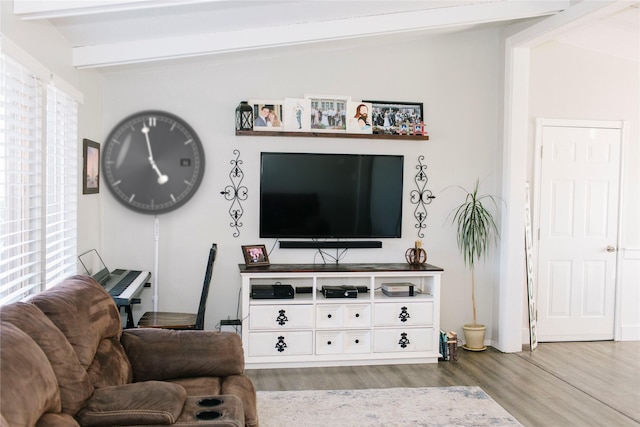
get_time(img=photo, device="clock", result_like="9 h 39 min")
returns 4 h 58 min
